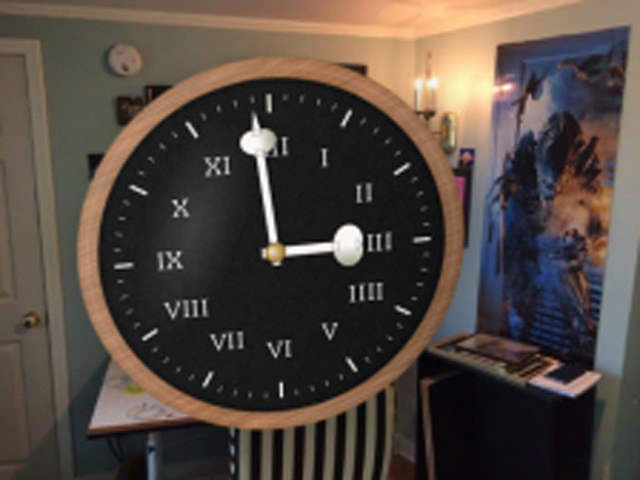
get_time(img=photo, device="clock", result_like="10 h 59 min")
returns 2 h 59 min
